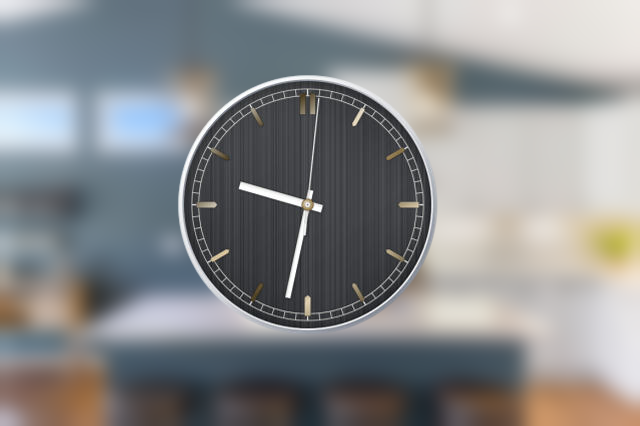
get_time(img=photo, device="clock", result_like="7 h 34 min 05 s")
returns 9 h 32 min 01 s
